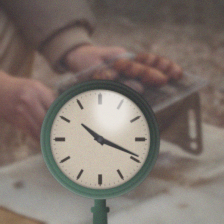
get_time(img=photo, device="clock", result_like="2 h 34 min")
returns 10 h 19 min
